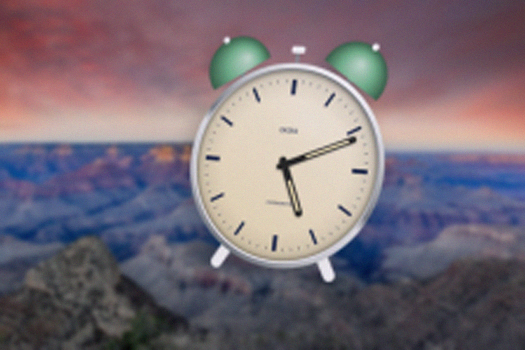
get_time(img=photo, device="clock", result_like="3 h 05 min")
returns 5 h 11 min
